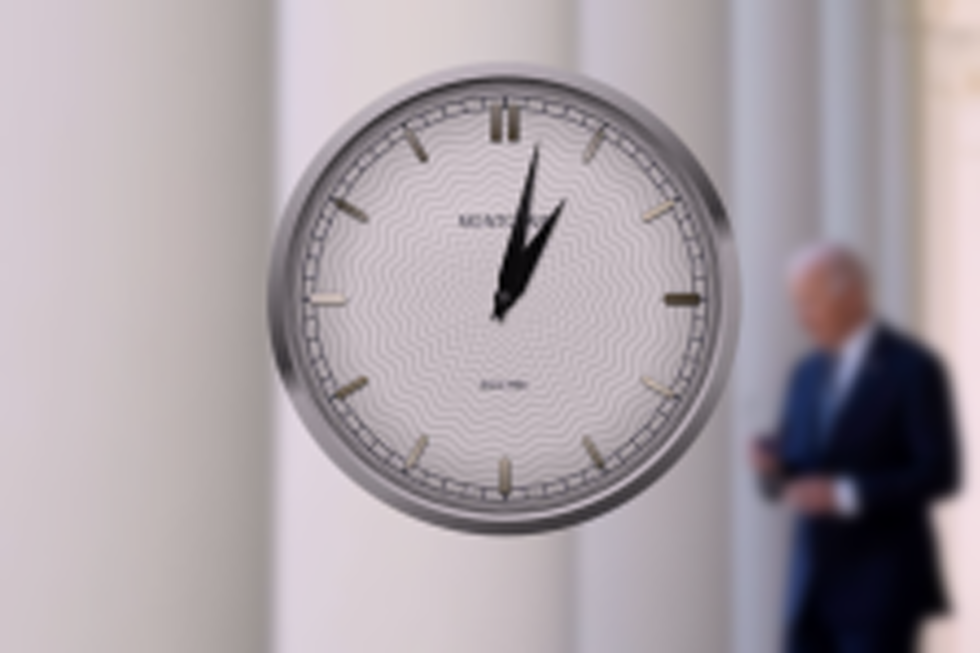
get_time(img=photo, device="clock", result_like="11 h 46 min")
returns 1 h 02 min
